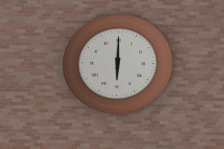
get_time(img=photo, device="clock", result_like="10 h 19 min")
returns 6 h 00 min
